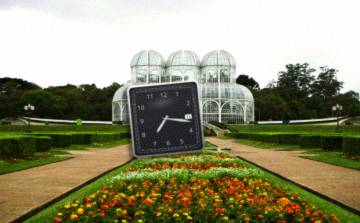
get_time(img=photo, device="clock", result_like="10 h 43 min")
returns 7 h 17 min
